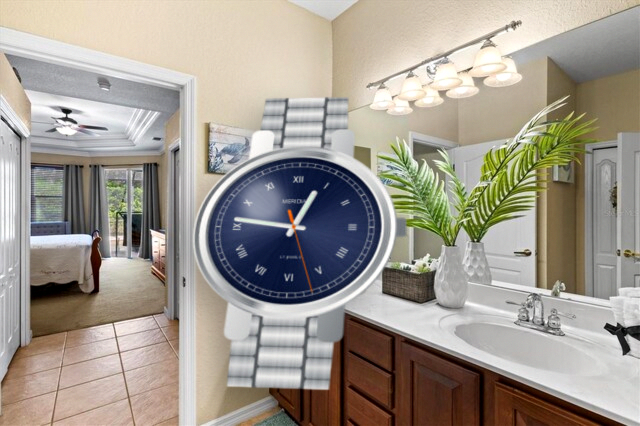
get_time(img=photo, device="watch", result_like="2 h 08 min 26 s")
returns 12 h 46 min 27 s
